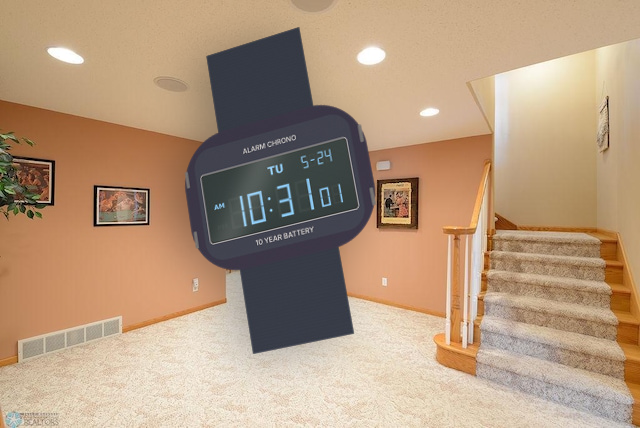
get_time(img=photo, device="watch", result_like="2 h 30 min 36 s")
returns 10 h 31 min 01 s
